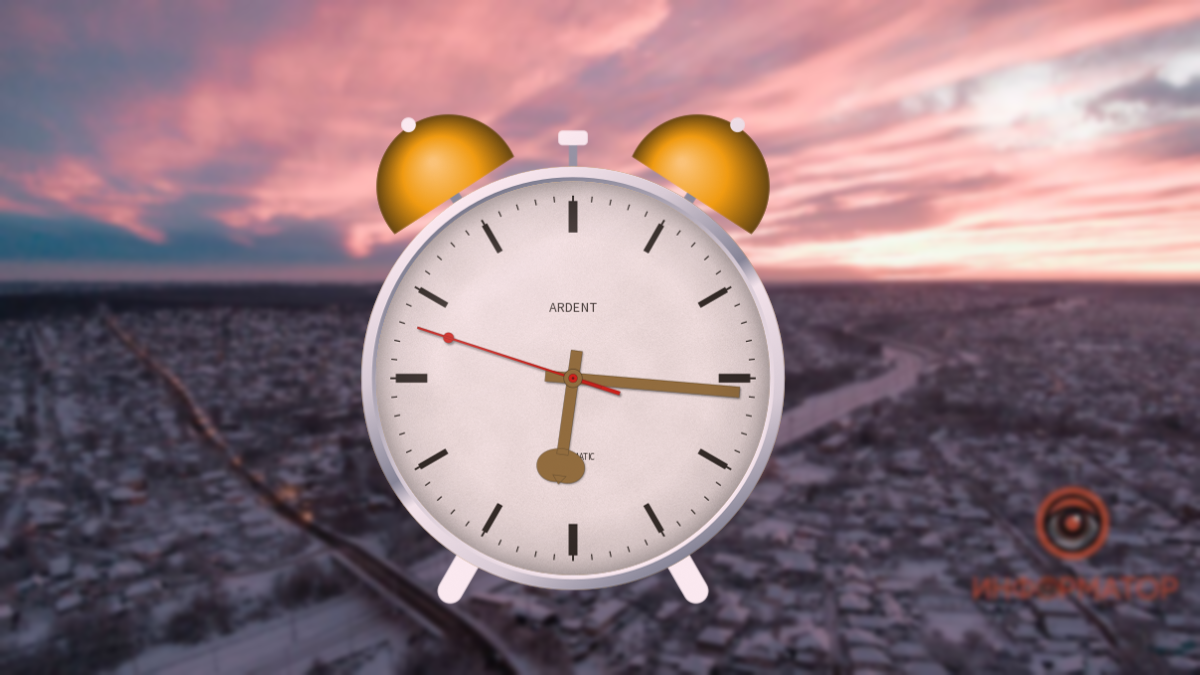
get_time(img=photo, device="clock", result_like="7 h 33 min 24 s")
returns 6 h 15 min 48 s
